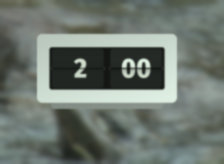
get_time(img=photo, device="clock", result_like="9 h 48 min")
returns 2 h 00 min
